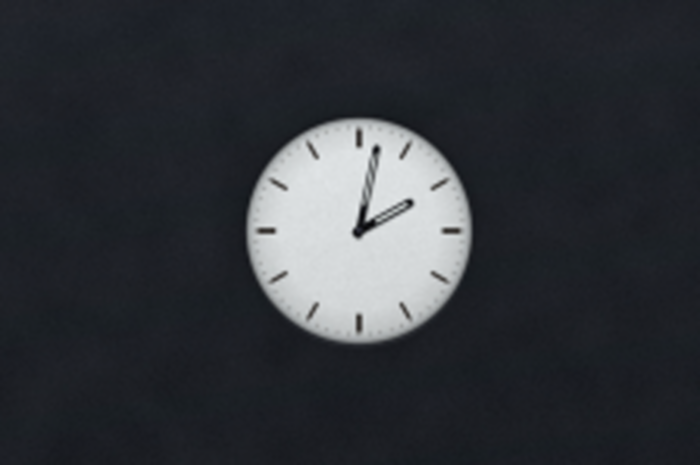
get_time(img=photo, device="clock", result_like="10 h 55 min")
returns 2 h 02 min
